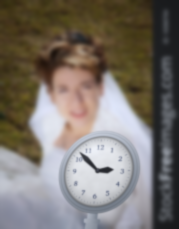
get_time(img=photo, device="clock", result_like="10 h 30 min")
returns 2 h 52 min
